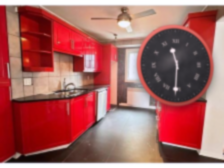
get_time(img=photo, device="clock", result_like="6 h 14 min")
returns 11 h 31 min
